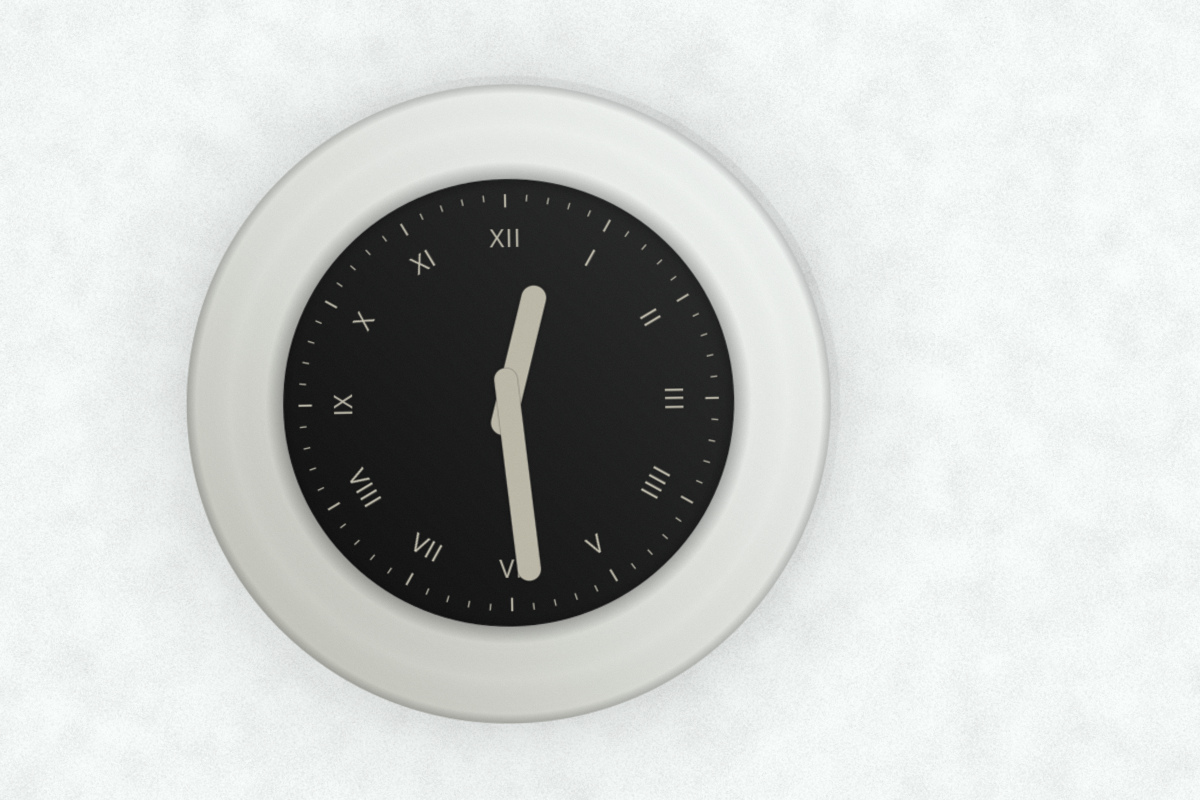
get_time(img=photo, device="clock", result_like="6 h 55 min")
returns 12 h 29 min
